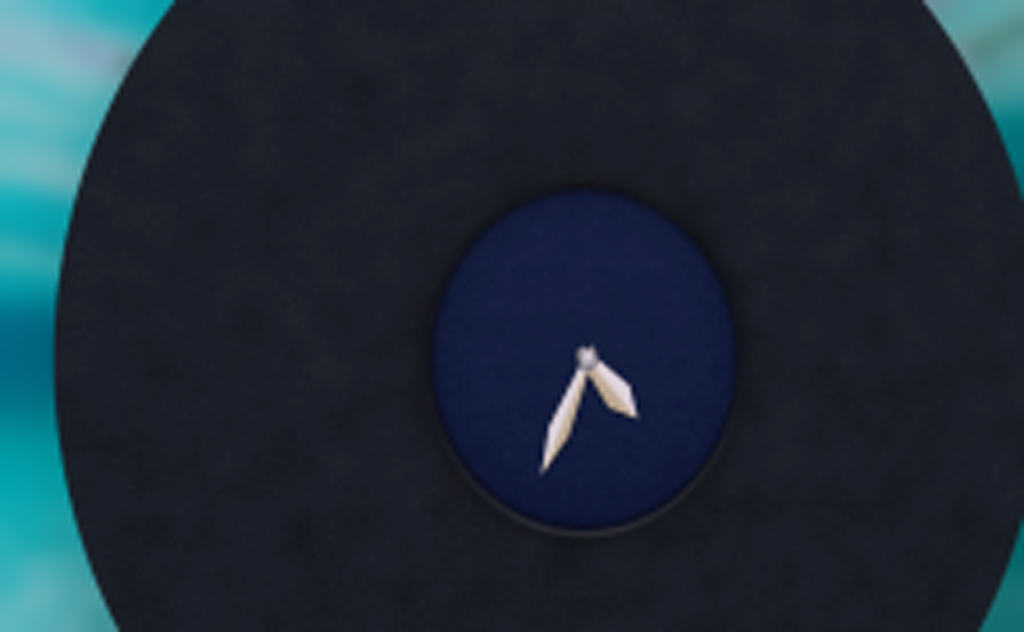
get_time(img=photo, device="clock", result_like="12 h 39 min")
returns 4 h 34 min
